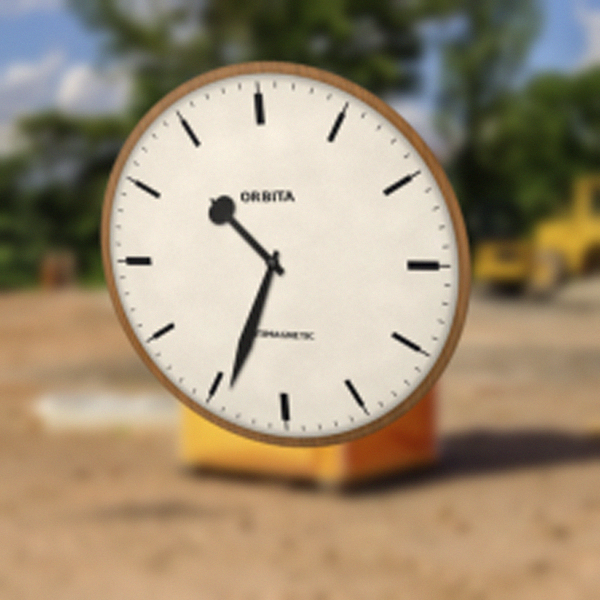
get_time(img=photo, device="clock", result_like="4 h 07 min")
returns 10 h 34 min
